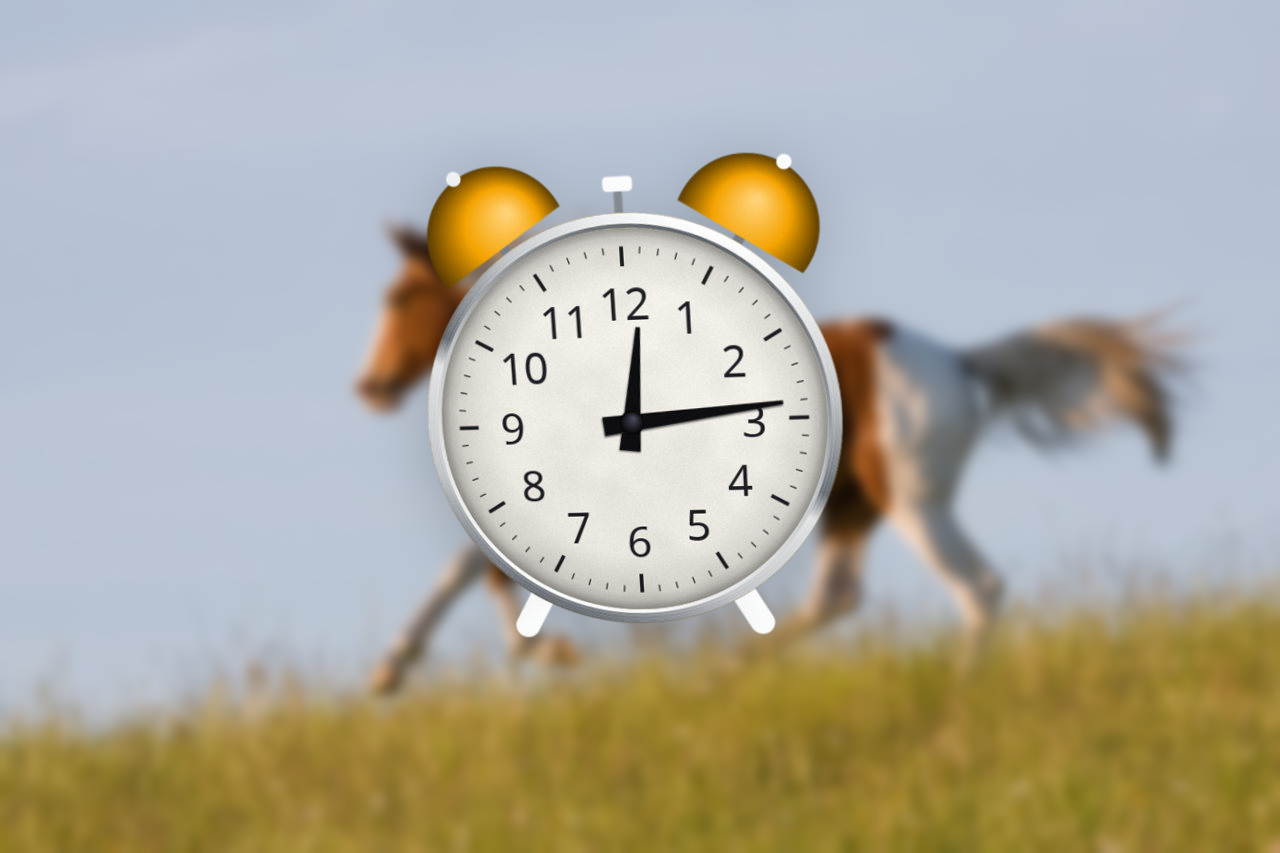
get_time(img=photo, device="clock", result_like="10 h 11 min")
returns 12 h 14 min
